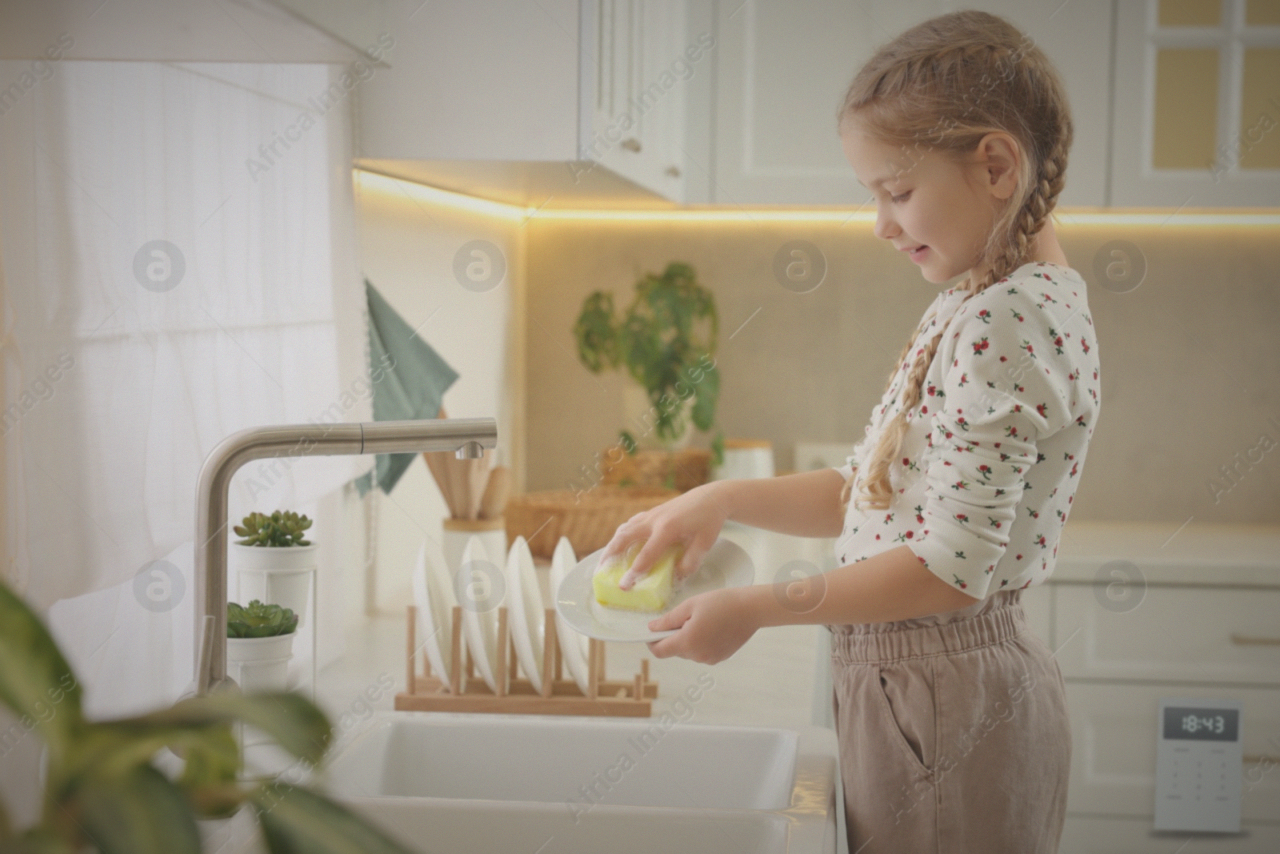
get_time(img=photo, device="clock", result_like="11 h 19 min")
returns 18 h 43 min
